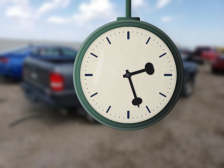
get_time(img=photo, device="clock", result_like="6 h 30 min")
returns 2 h 27 min
